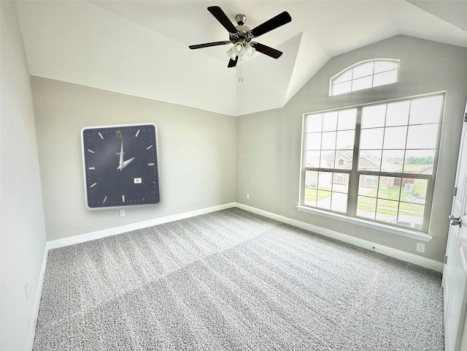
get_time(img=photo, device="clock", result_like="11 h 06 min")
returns 2 h 01 min
